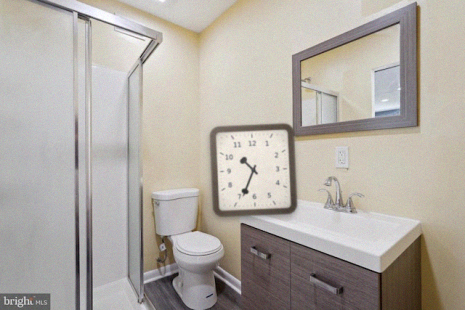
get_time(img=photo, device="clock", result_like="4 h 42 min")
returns 10 h 34 min
